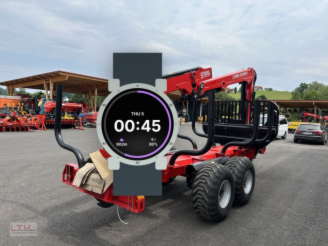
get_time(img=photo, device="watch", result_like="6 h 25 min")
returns 0 h 45 min
